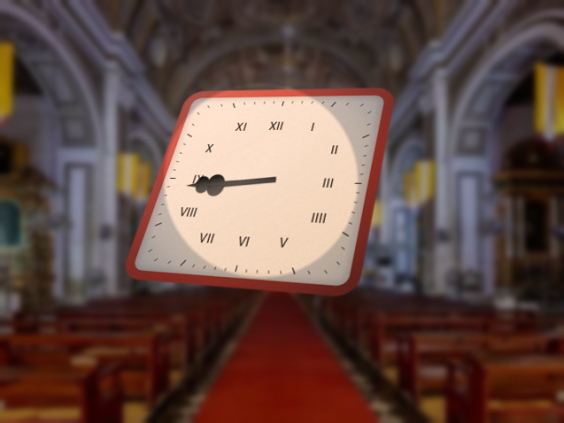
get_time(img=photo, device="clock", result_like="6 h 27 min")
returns 8 h 44 min
